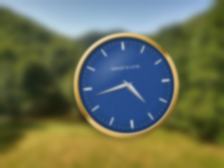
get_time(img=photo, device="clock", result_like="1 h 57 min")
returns 4 h 43 min
